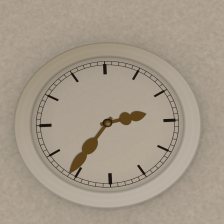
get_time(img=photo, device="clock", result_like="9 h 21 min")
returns 2 h 36 min
